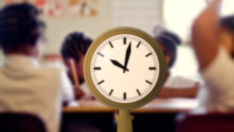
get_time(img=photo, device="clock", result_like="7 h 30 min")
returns 10 h 02 min
